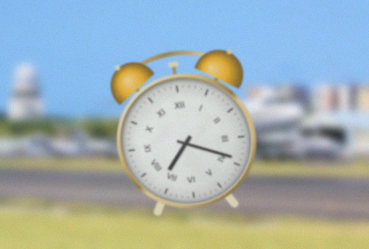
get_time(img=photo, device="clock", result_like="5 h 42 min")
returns 7 h 19 min
